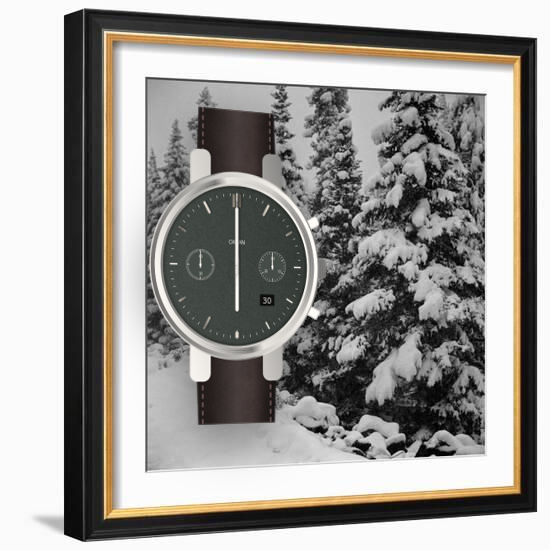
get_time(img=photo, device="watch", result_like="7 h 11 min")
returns 6 h 00 min
